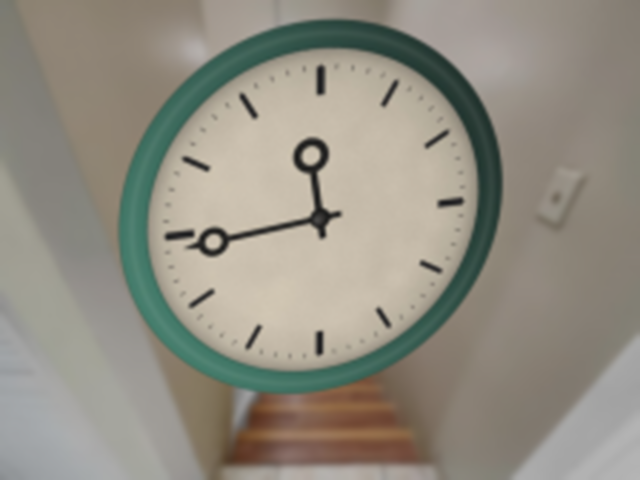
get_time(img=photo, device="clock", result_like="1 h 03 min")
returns 11 h 44 min
